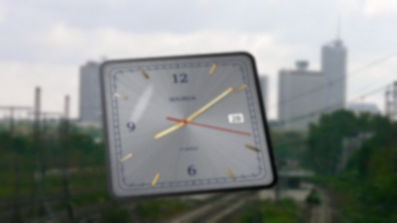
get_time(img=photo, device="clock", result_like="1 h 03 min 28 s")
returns 8 h 09 min 18 s
